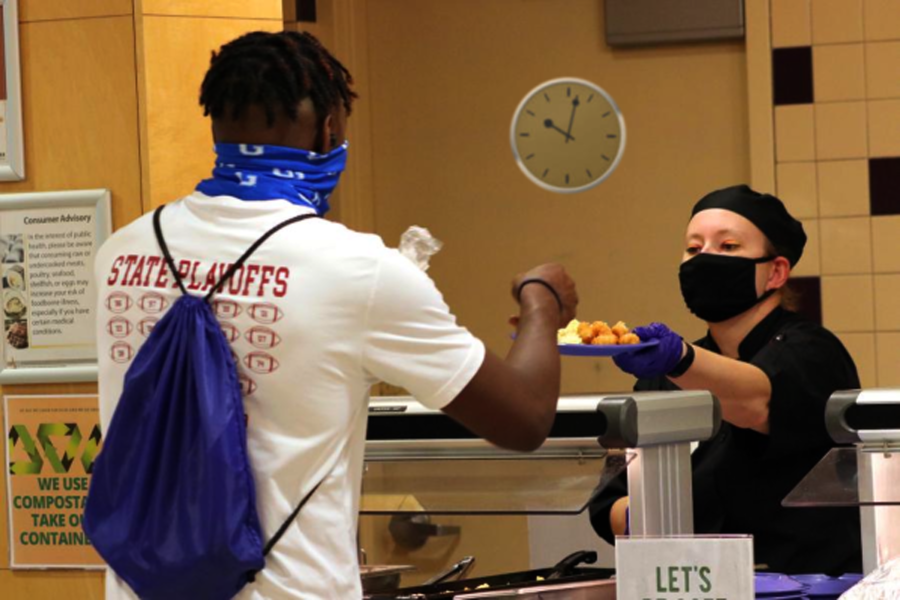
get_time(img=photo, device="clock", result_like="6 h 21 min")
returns 10 h 02 min
